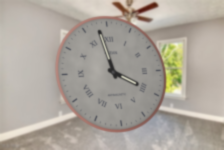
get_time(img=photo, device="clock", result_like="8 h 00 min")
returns 3 h 58 min
